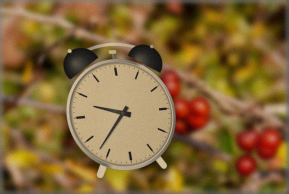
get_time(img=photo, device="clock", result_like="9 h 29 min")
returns 9 h 37 min
